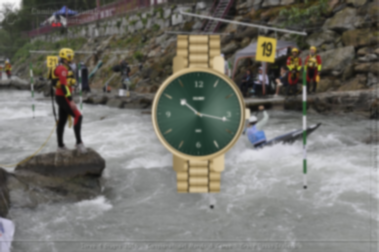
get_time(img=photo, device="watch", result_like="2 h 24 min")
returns 10 h 17 min
